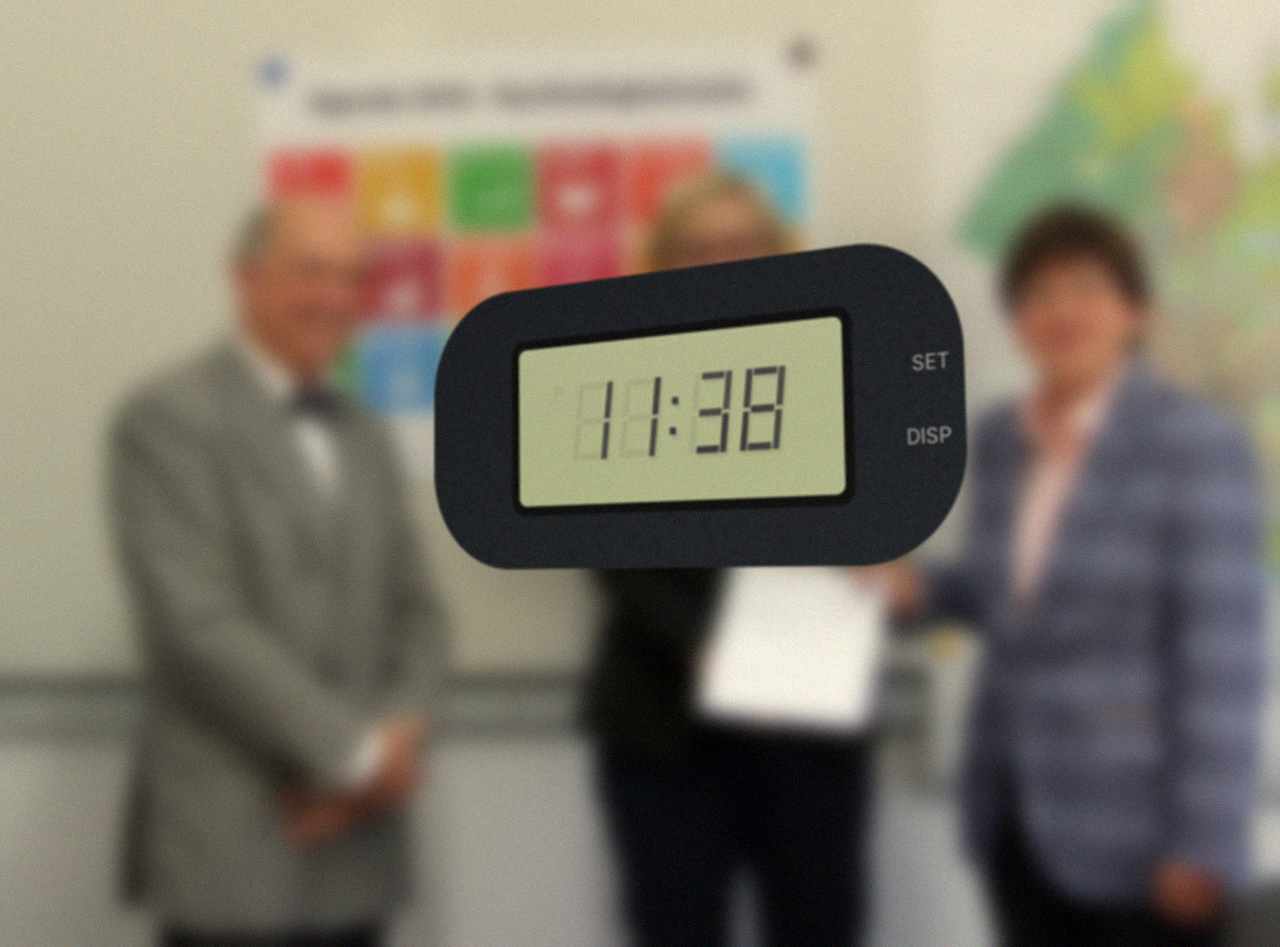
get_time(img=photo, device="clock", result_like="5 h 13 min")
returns 11 h 38 min
